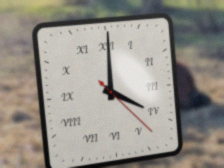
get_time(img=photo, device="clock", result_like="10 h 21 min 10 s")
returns 4 h 00 min 23 s
